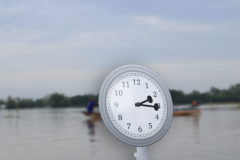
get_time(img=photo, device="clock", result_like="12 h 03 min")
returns 2 h 16 min
